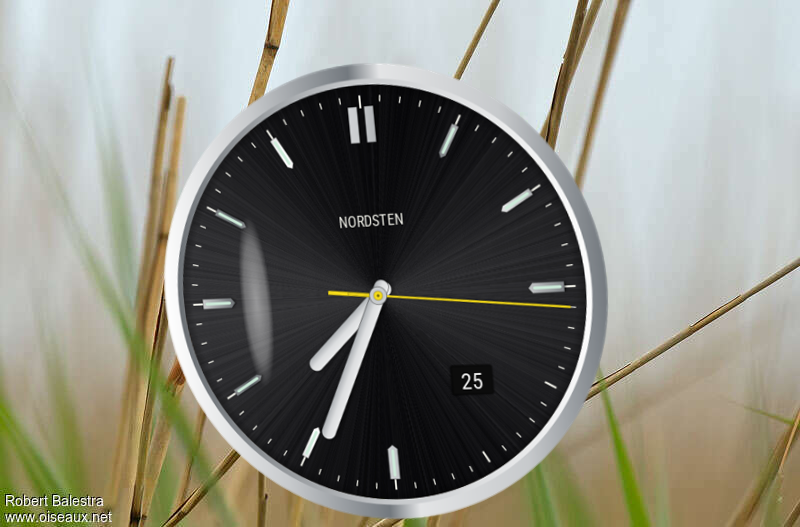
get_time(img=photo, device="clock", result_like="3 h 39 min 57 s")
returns 7 h 34 min 16 s
